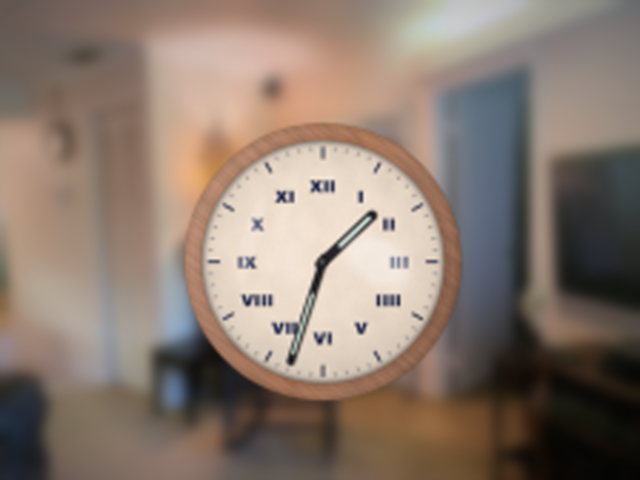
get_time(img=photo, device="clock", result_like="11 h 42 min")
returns 1 h 33 min
